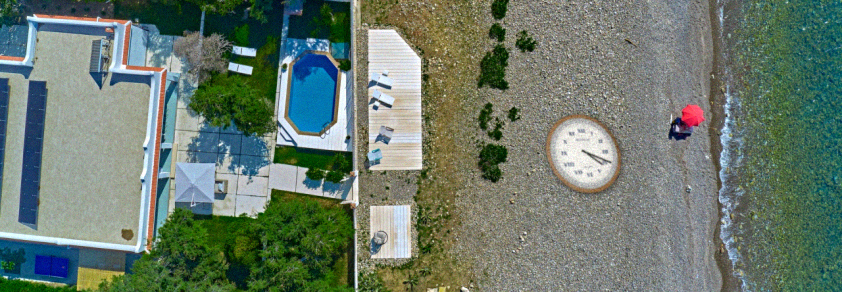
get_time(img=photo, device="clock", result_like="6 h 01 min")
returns 4 h 19 min
